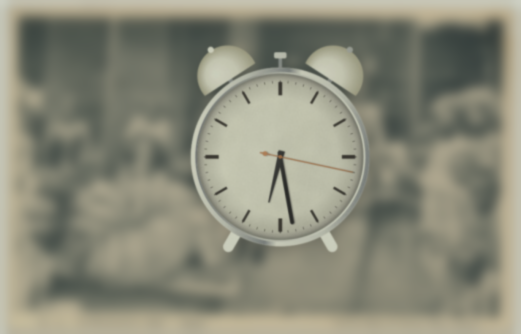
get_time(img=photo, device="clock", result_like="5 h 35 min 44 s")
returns 6 h 28 min 17 s
